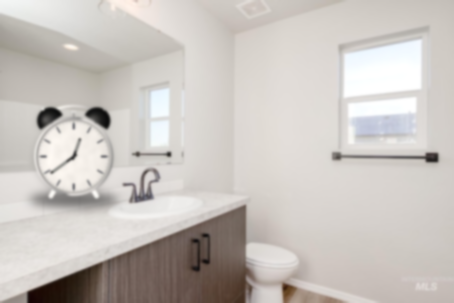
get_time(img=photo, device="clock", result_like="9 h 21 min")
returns 12 h 39 min
